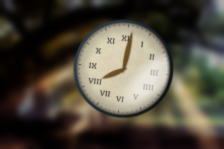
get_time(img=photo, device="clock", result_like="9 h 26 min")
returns 8 h 01 min
